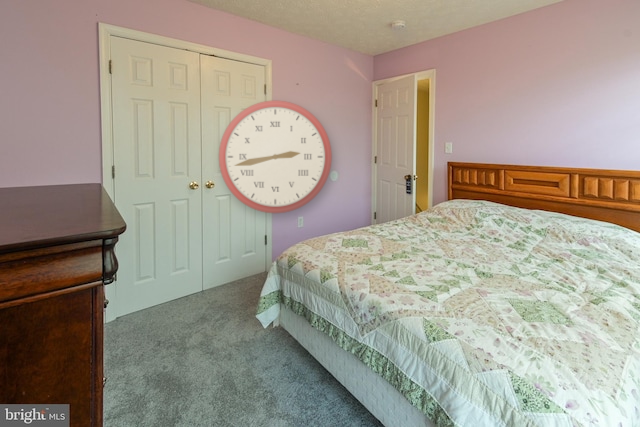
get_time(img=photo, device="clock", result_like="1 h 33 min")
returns 2 h 43 min
